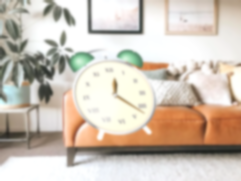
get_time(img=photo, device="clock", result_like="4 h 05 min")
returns 12 h 22 min
